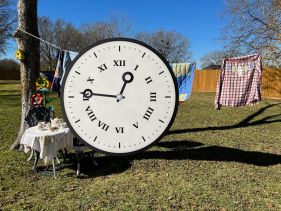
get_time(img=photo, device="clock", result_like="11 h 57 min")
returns 12 h 46 min
